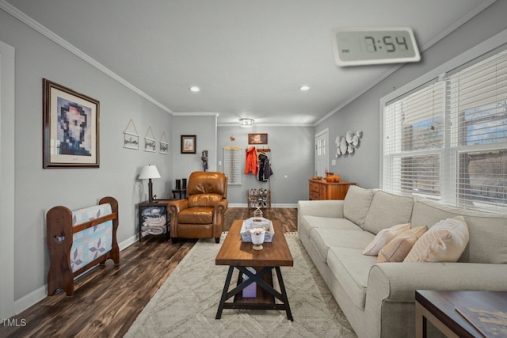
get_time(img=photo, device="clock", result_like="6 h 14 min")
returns 7 h 54 min
